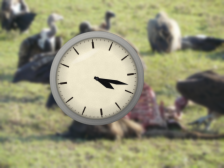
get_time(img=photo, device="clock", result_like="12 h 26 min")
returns 4 h 18 min
